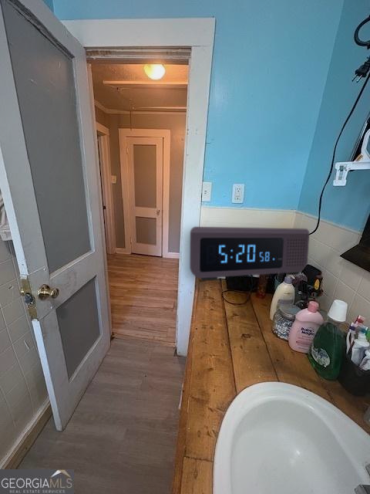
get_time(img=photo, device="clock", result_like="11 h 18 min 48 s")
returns 5 h 20 min 58 s
